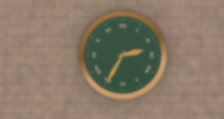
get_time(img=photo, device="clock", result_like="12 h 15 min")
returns 2 h 35 min
